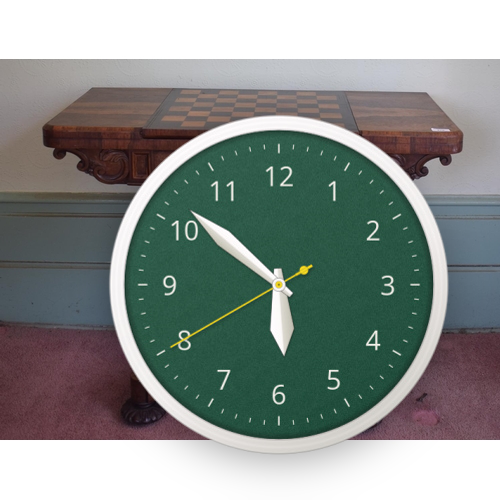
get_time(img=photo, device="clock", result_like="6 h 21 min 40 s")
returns 5 h 51 min 40 s
